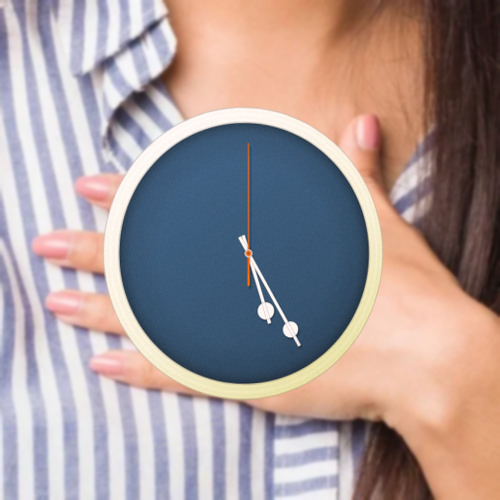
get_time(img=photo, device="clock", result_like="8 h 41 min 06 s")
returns 5 h 25 min 00 s
